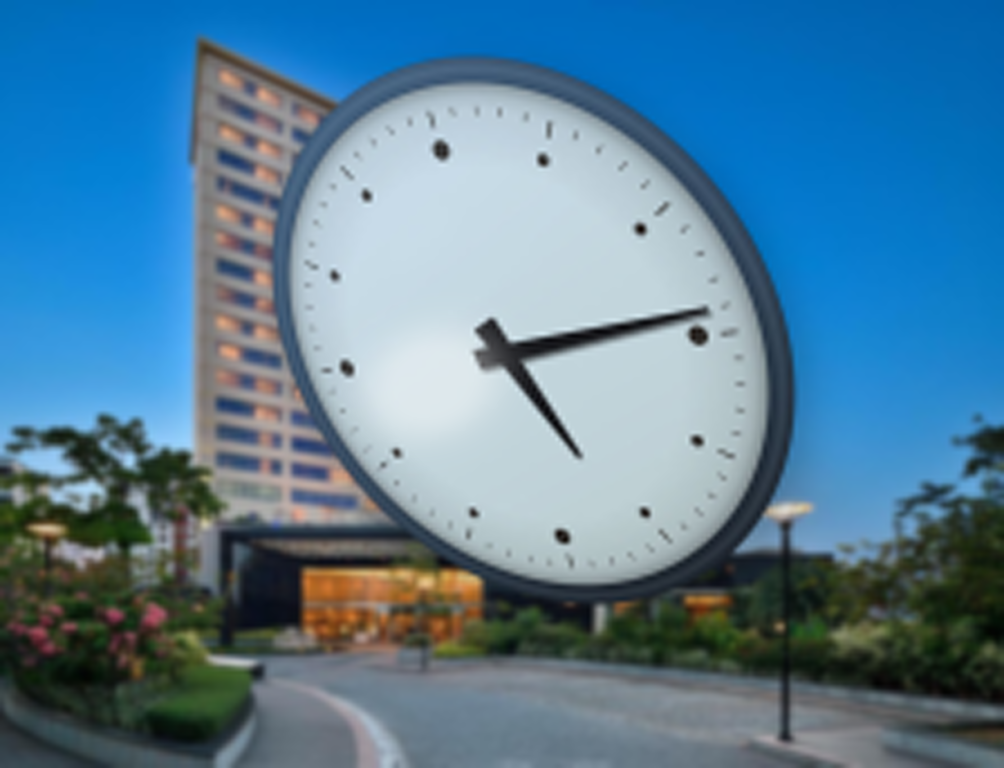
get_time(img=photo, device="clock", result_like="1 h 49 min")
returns 5 h 14 min
